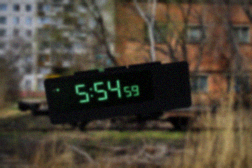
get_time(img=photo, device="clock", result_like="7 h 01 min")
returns 5 h 54 min
